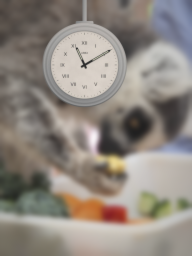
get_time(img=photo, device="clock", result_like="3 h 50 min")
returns 11 h 10 min
